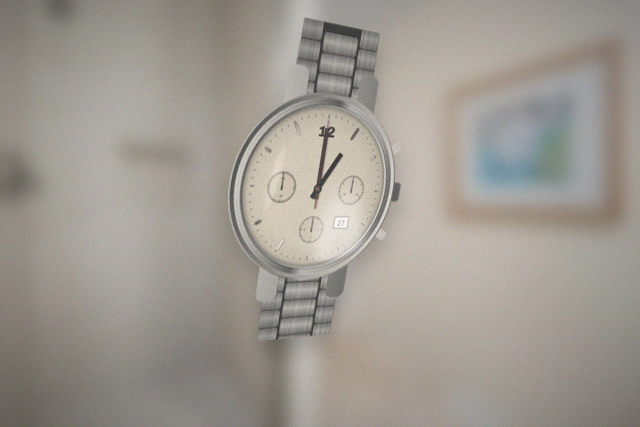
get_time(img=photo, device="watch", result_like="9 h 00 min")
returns 1 h 00 min
